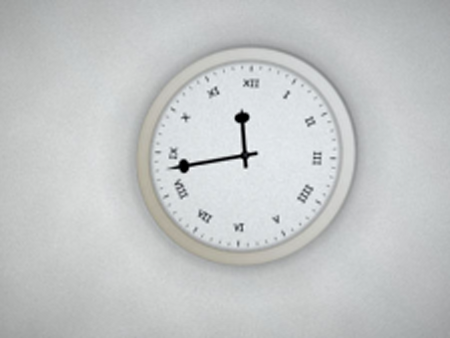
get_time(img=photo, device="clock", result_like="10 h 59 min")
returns 11 h 43 min
